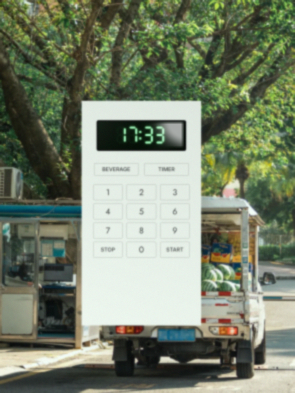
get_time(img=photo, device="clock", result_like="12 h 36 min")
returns 17 h 33 min
